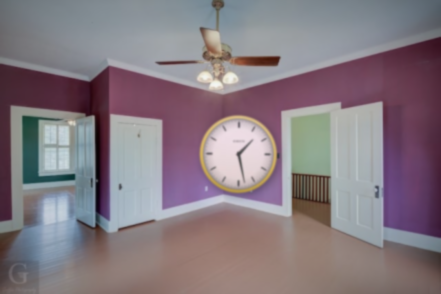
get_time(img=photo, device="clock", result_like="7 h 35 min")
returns 1 h 28 min
